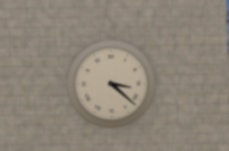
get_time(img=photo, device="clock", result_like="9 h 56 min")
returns 3 h 22 min
